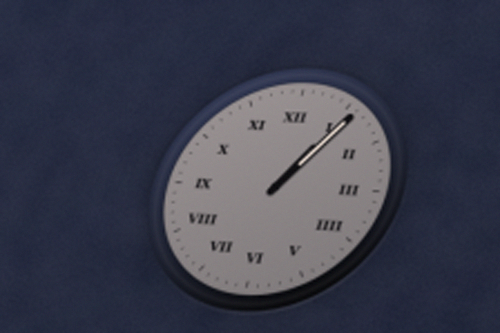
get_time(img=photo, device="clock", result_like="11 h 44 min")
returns 1 h 06 min
